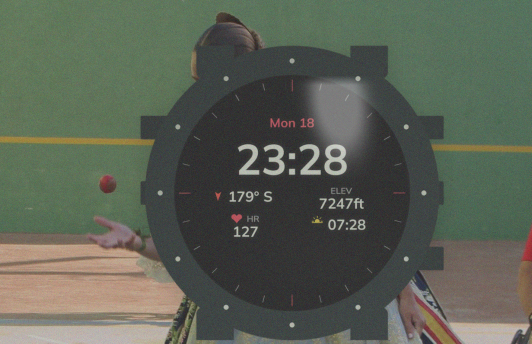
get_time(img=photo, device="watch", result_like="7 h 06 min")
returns 23 h 28 min
